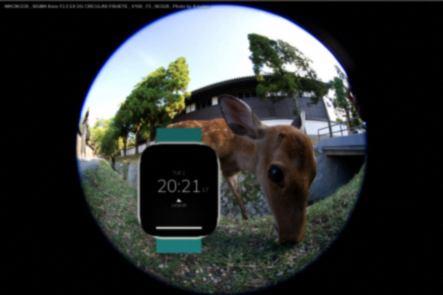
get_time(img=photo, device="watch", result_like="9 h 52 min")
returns 20 h 21 min
